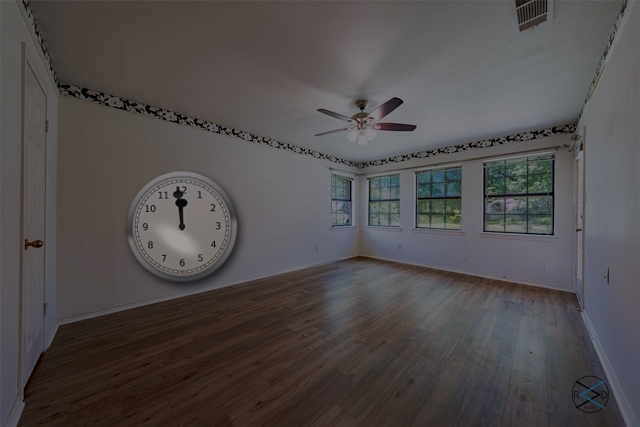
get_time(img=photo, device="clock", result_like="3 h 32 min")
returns 11 h 59 min
